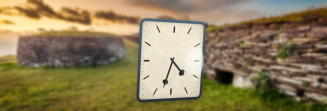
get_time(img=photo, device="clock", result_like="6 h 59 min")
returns 4 h 33 min
